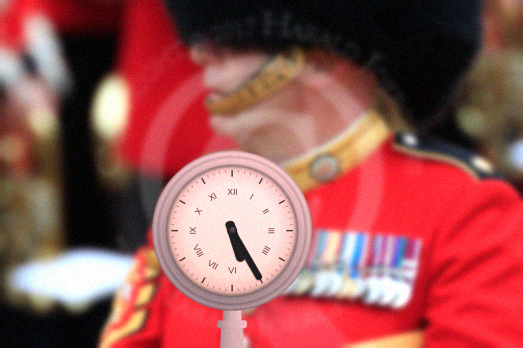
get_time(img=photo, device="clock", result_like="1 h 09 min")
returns 5 h 25 min
